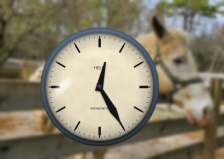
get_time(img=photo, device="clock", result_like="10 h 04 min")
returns 12 h 25 min
